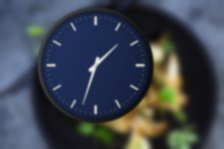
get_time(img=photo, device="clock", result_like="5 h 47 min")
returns 1 h 33 min
